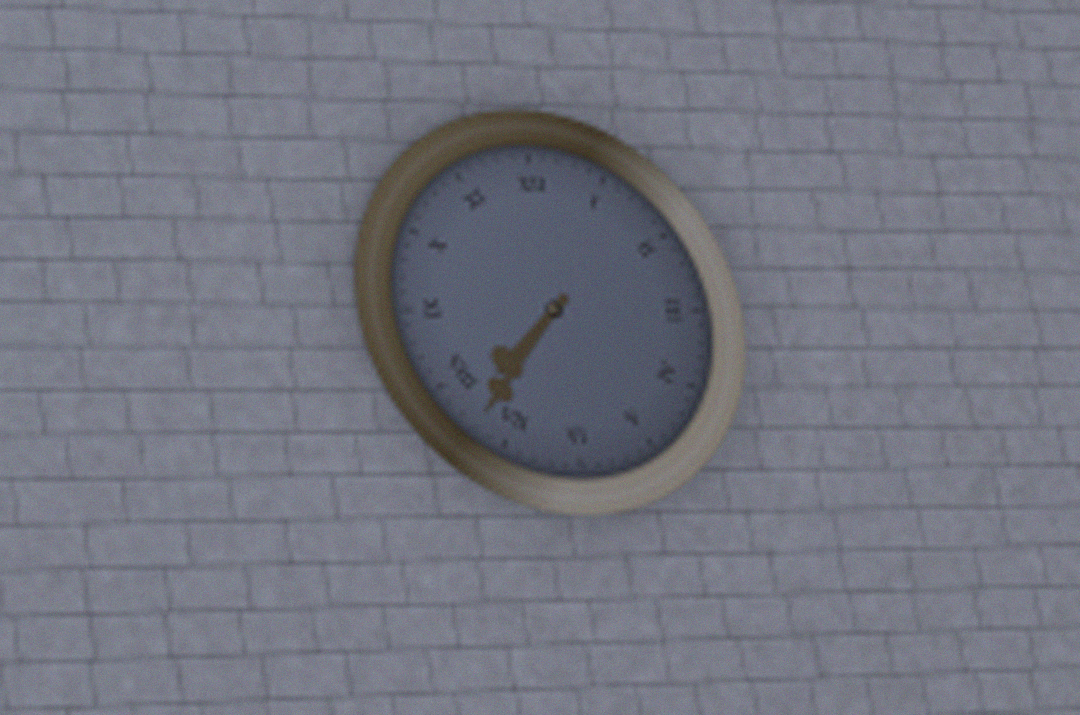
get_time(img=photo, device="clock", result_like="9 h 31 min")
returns 7 h 37 min
